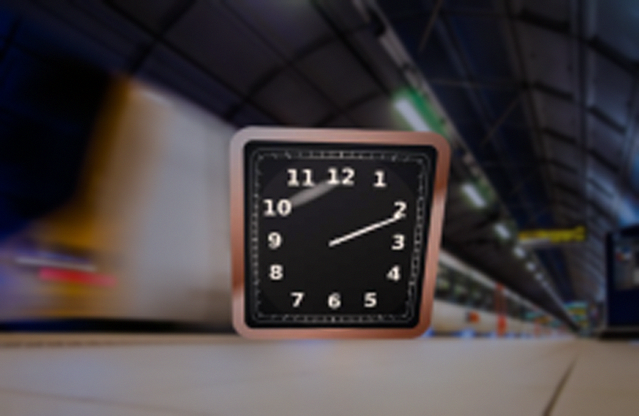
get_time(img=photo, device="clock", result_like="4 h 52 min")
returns 2 h 11 min
